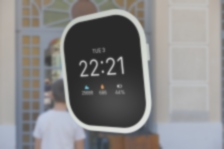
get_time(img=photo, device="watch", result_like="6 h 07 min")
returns 22 h 21 min
